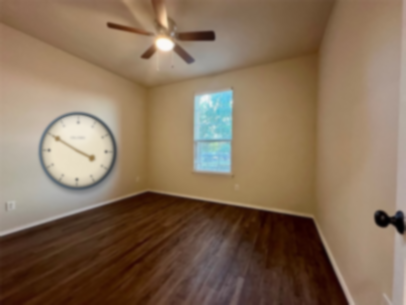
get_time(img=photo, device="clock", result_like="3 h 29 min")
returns 3 h 50 min
